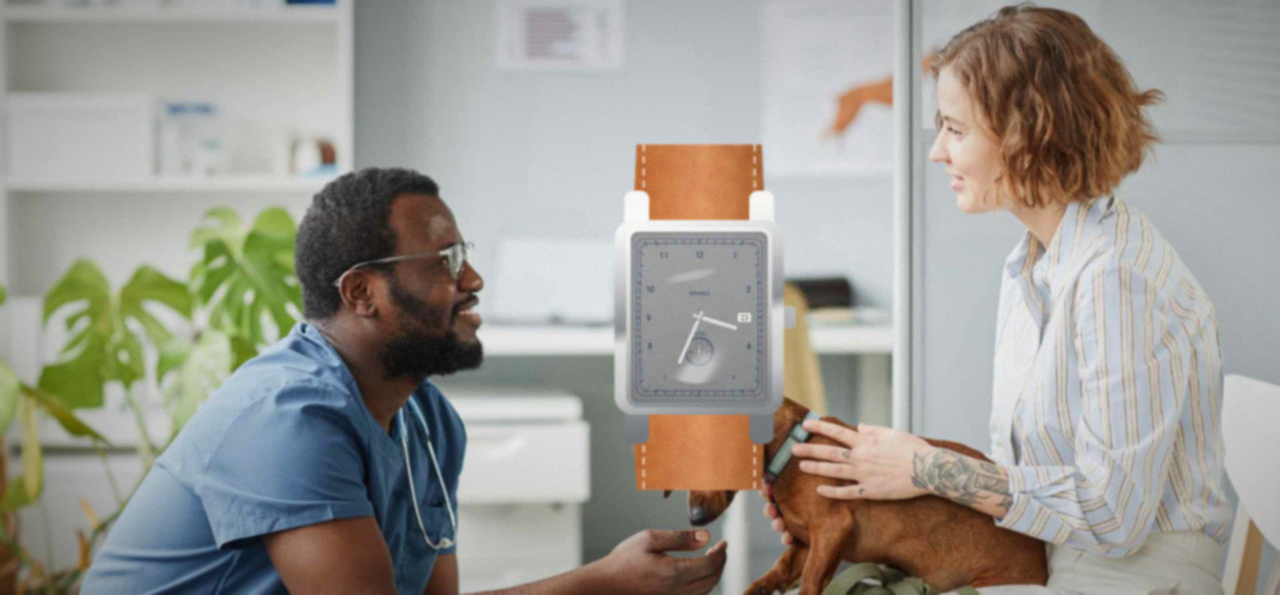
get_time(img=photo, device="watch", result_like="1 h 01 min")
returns 3 h 34 min
